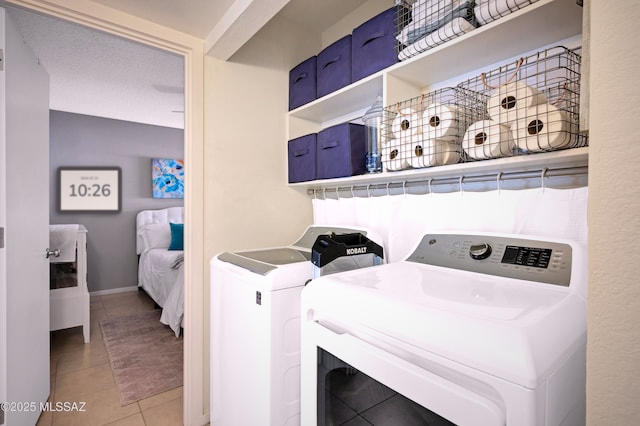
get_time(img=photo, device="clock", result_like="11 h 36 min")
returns 10 h 26 min
